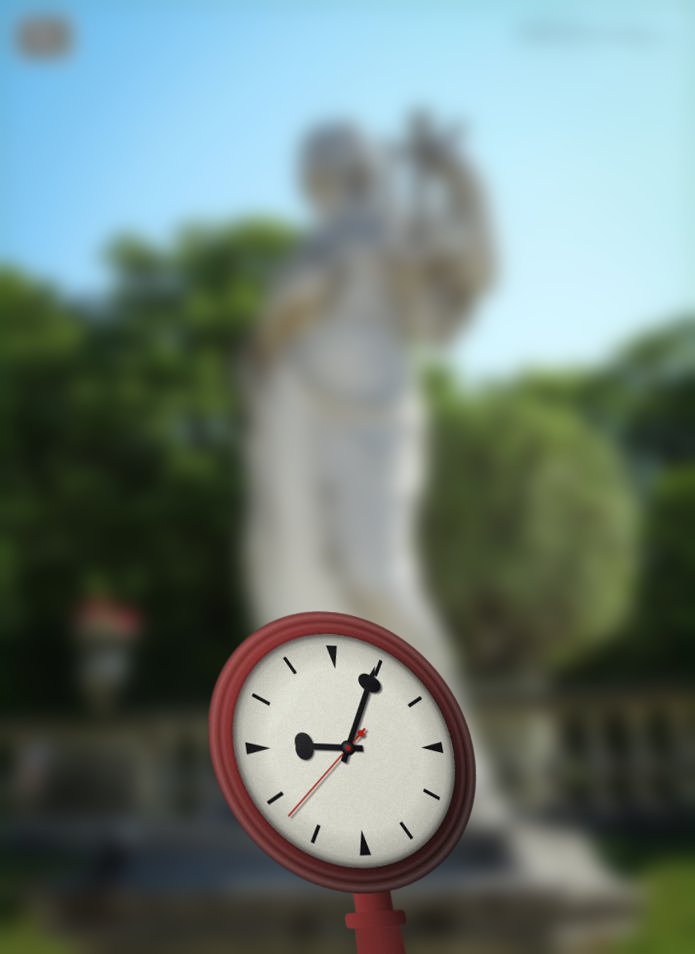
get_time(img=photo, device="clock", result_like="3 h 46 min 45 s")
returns 9 h 04 min 38 s
